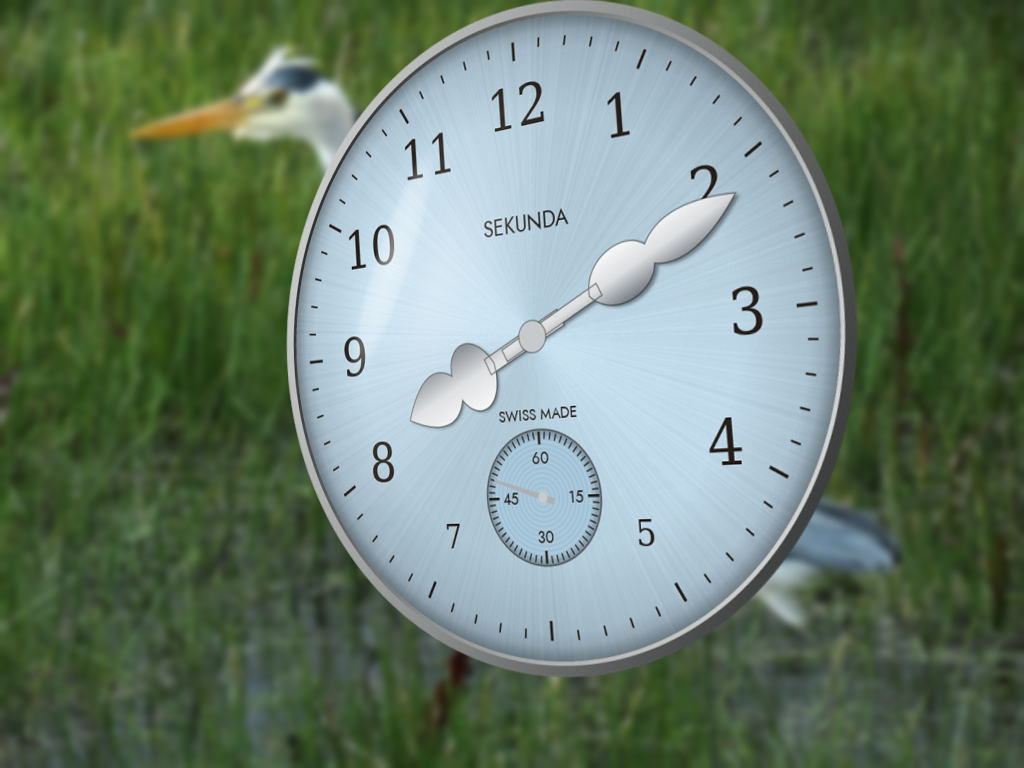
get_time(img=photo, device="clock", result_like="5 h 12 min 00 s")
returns 8 h 10 min 48 s
